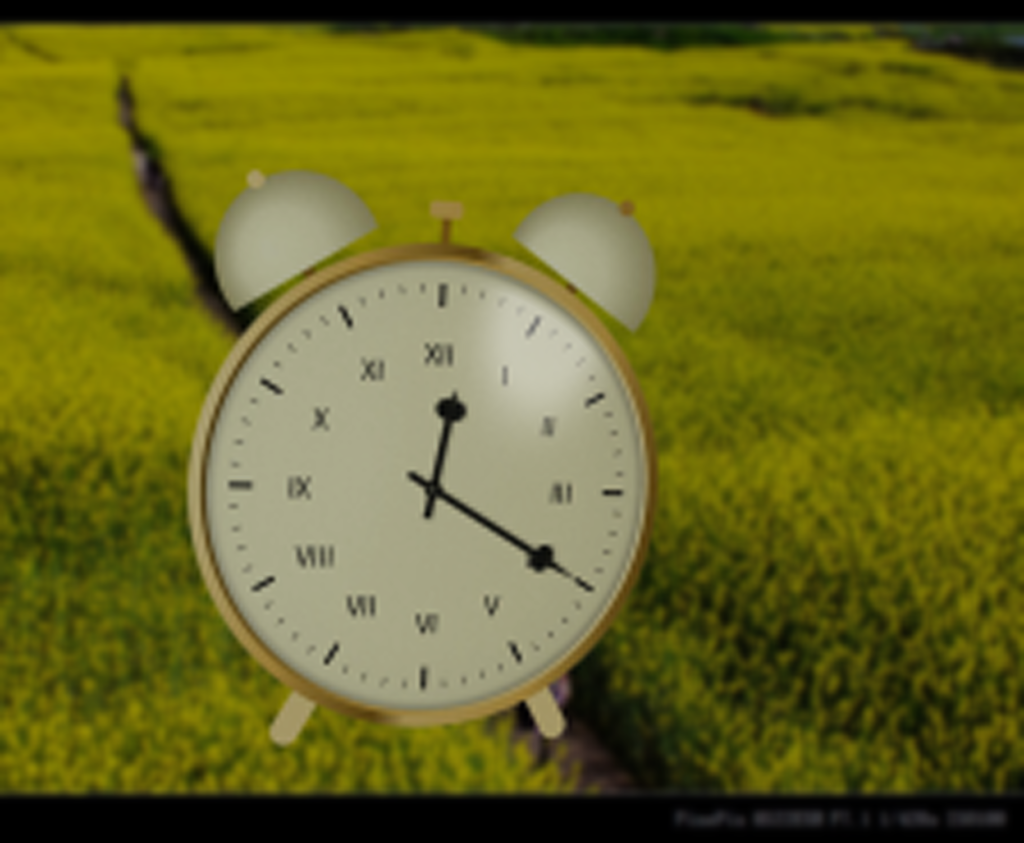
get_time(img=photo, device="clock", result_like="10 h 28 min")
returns 12 h 20 min
